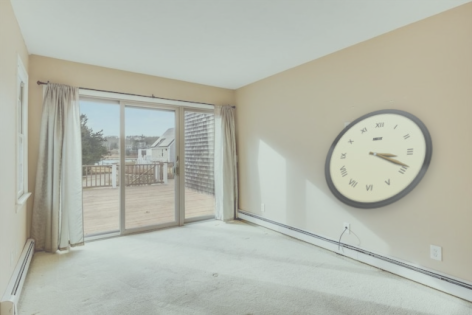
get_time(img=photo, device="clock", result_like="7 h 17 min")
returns 3 h 19 min
